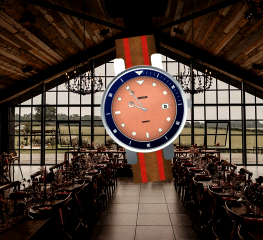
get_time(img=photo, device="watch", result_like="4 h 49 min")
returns 9 h 55 min
